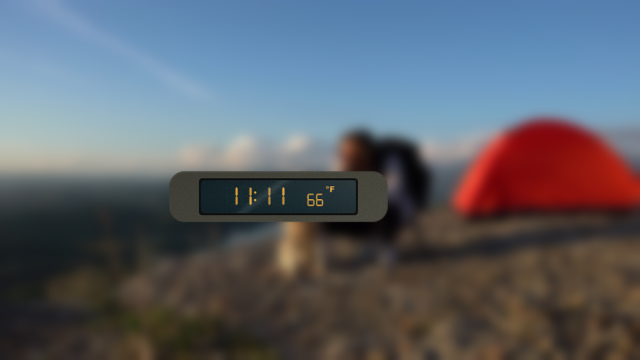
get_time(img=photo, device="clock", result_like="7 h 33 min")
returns 11 h 11 min
